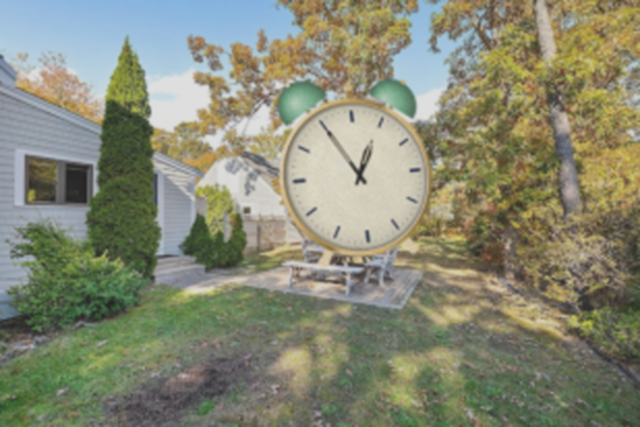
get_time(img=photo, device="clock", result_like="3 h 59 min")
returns 12 h 55 min
